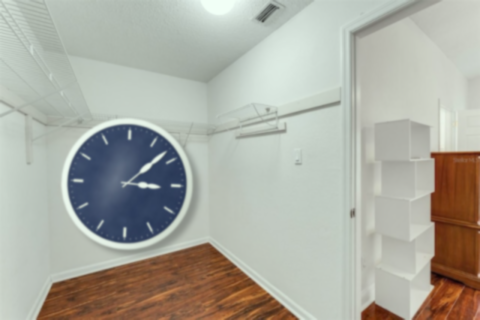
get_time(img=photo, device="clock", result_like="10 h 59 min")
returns 3 h 08 min
